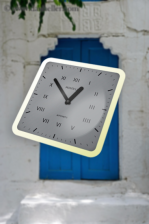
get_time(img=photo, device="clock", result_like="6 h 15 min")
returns 12 h 52 min
